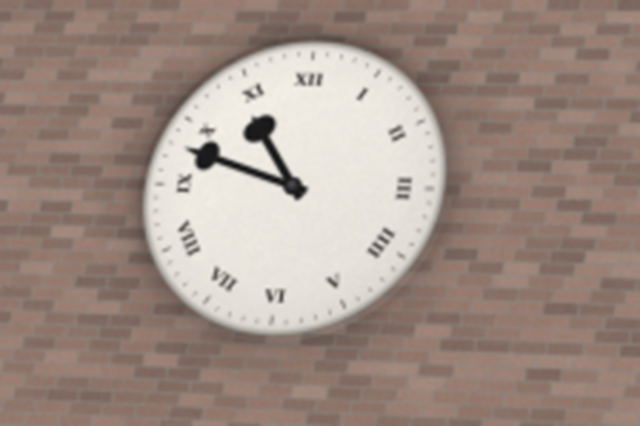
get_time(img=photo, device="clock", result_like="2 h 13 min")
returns 10 h 48 min
